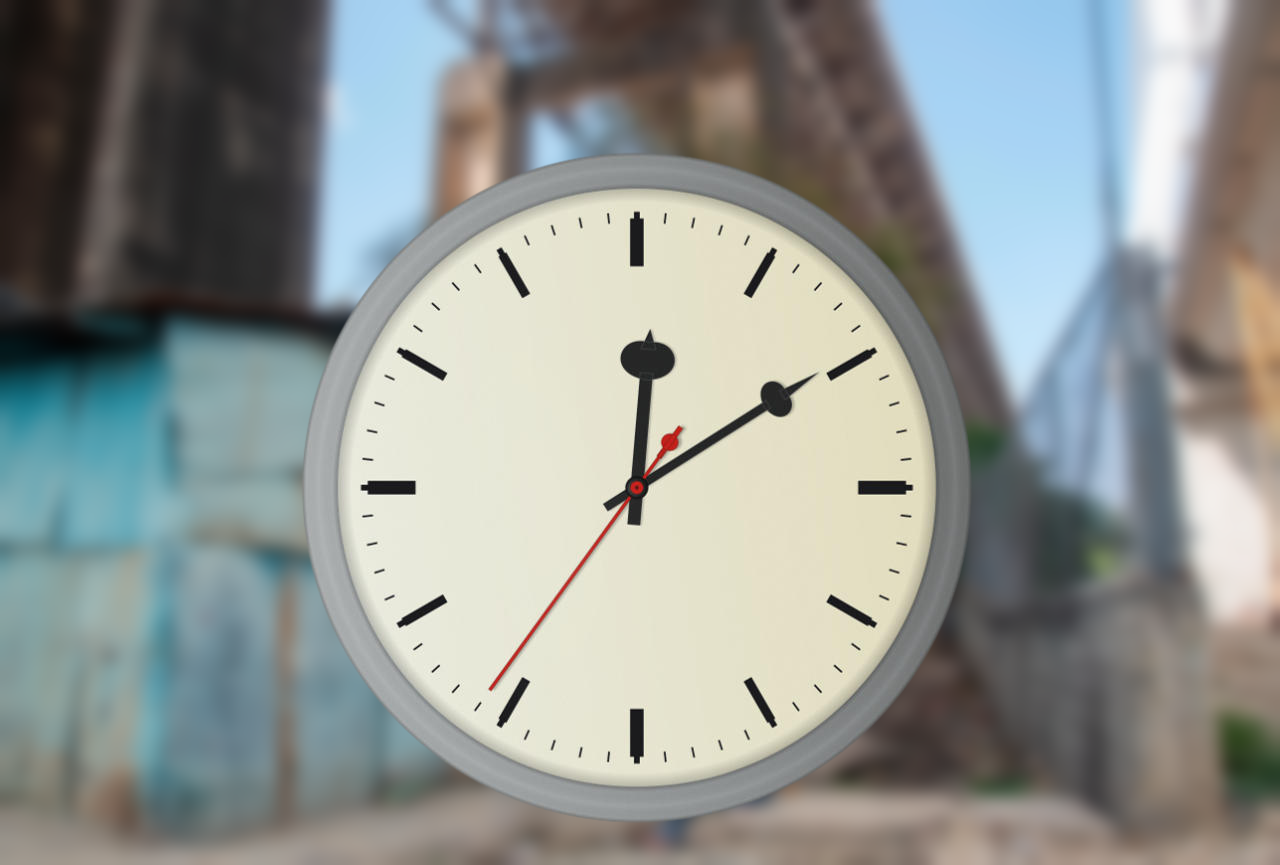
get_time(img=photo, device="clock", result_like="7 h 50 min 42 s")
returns 12 h 09 min 36 s
